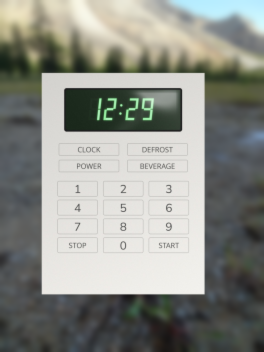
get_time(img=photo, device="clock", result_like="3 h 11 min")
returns 12 h 29 min
